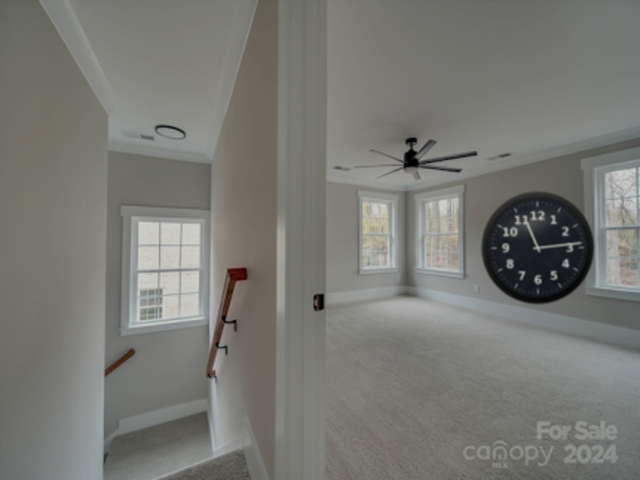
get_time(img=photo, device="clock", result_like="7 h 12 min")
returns 11 h 14 min
